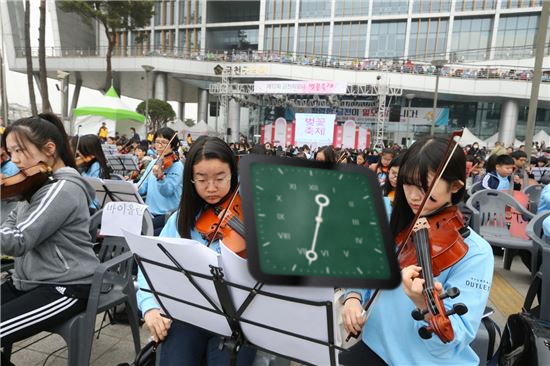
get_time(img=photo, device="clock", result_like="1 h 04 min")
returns 12 h 33 min
